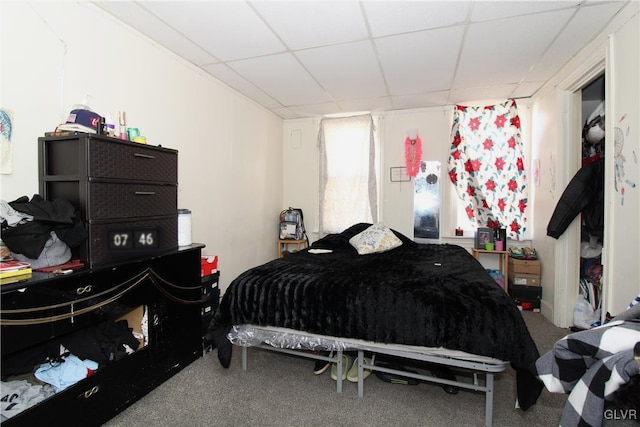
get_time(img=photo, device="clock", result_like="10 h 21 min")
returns 7 h 46 min
